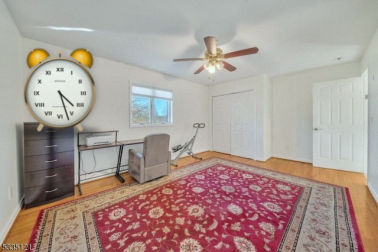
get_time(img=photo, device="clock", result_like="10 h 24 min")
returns 4 h 27 min
